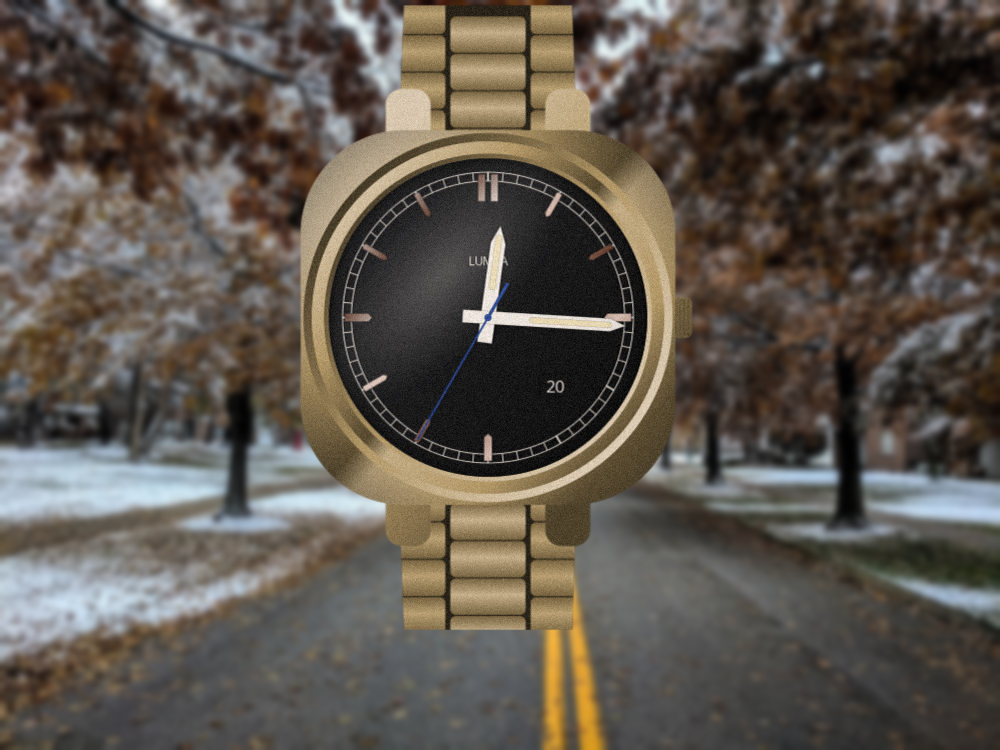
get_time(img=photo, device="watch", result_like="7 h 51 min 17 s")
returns 12 h 15 min 35 s
